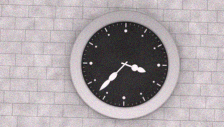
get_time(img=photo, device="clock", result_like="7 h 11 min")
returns 3 h 37 min
